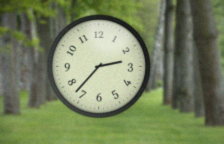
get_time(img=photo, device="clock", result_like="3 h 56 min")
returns 2 h 37 min
